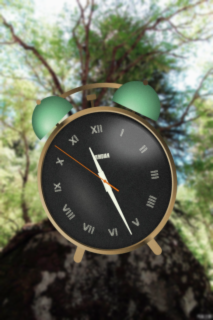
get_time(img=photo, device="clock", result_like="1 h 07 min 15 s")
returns 11 h 26 min 52 s
